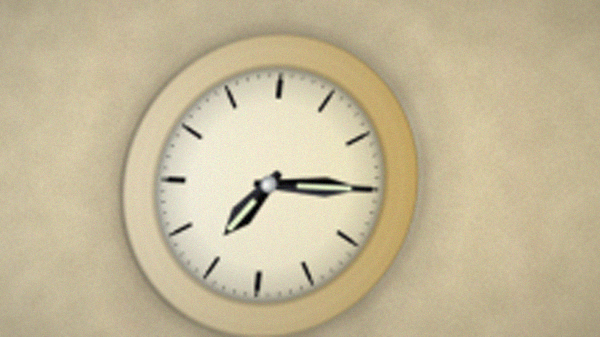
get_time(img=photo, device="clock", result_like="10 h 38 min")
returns 7 h 15 min
